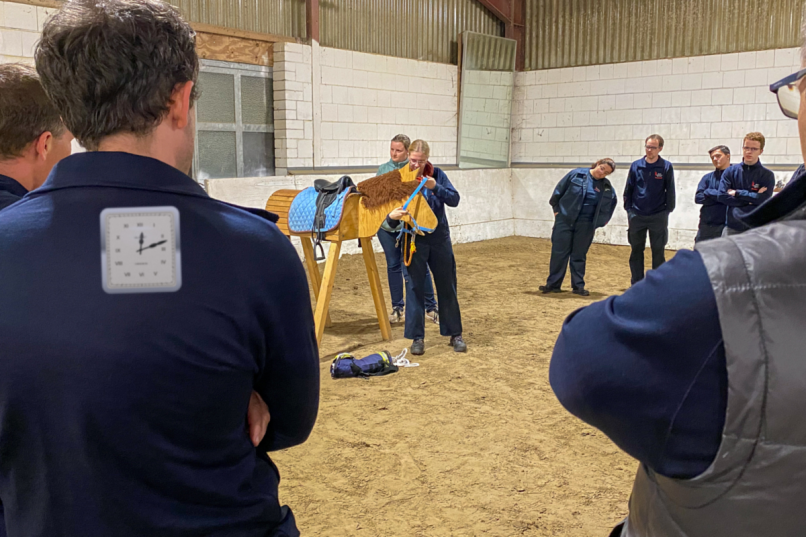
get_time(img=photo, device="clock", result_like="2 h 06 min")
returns 12 h 12 min
